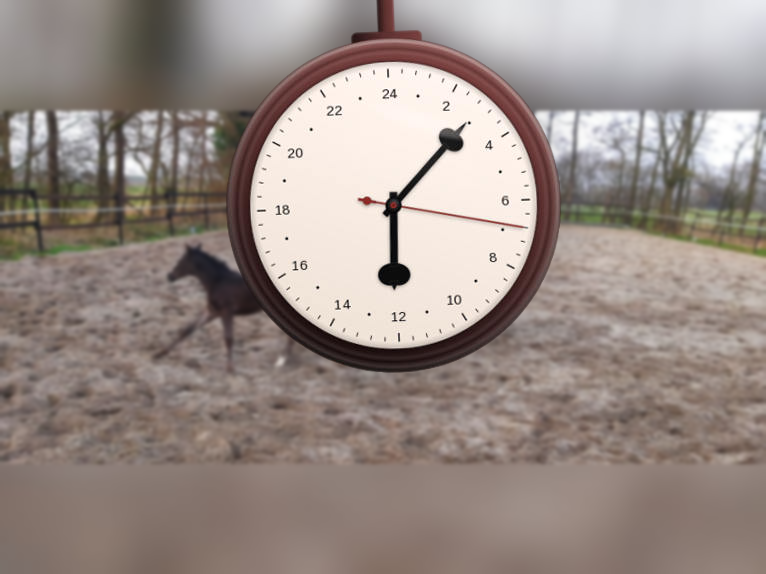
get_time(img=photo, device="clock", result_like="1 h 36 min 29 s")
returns 12 h 07 min 17 s
